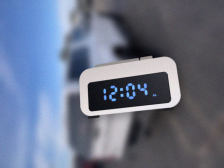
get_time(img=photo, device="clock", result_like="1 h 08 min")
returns 12 h 04 min
